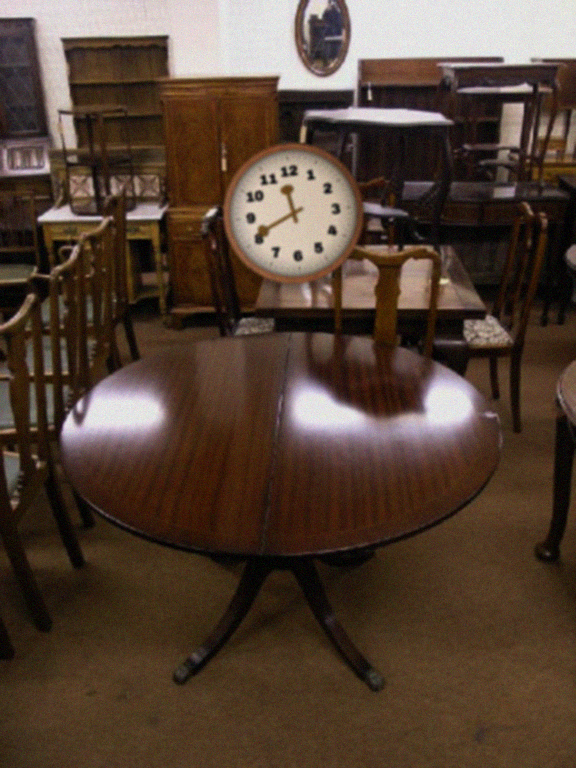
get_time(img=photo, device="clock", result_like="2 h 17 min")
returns 11 h 41 min
